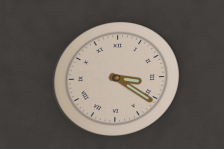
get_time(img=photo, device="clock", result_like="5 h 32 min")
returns 3 h 21 min
